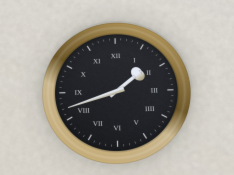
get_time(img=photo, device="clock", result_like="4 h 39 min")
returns 1 h 42 min
